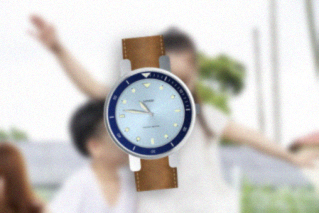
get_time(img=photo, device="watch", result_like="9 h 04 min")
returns 10 h 47 min
